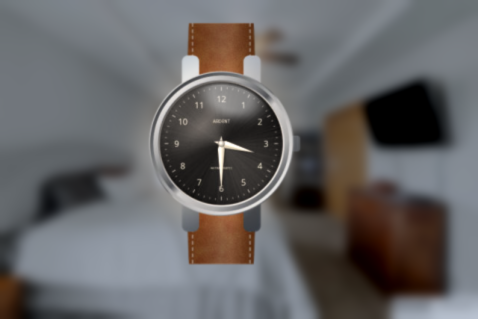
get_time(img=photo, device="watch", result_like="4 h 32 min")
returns 3 h 30 min
